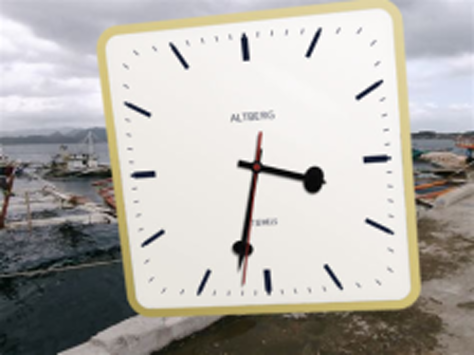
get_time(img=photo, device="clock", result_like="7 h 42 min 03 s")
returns 3 h 32 min 32 s
